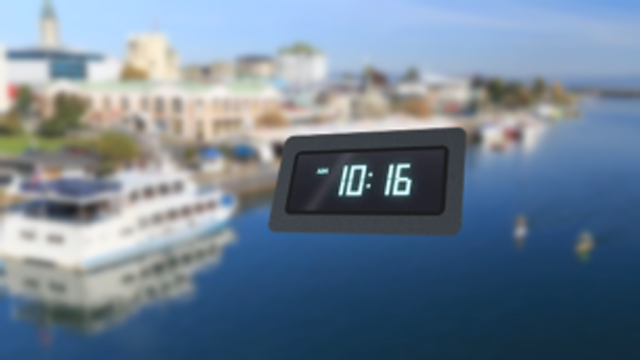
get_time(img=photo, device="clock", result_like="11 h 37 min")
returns 10 h 16 min
